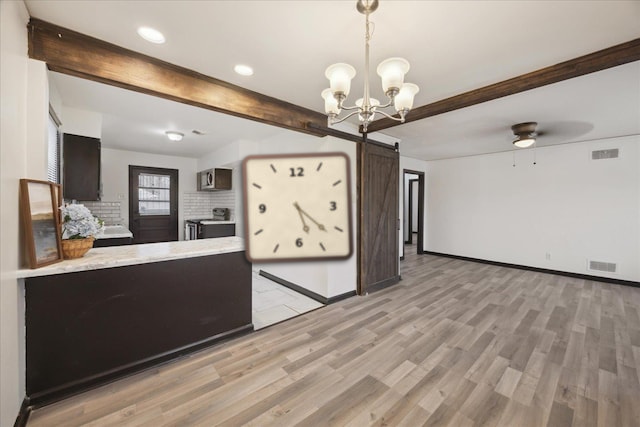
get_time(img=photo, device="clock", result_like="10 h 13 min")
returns 5 h 22 min
